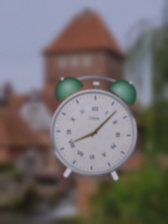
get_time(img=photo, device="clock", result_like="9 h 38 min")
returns 8 h 07 min
